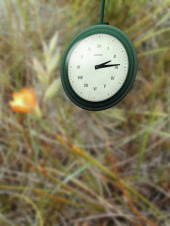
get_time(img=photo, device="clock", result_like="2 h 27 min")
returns 2 h 14 min
